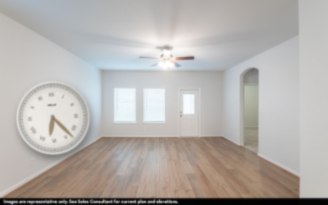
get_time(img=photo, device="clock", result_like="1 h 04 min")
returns 6 h 23 min
